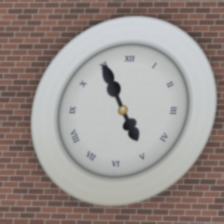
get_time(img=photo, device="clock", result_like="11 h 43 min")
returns 4 h 55 min
